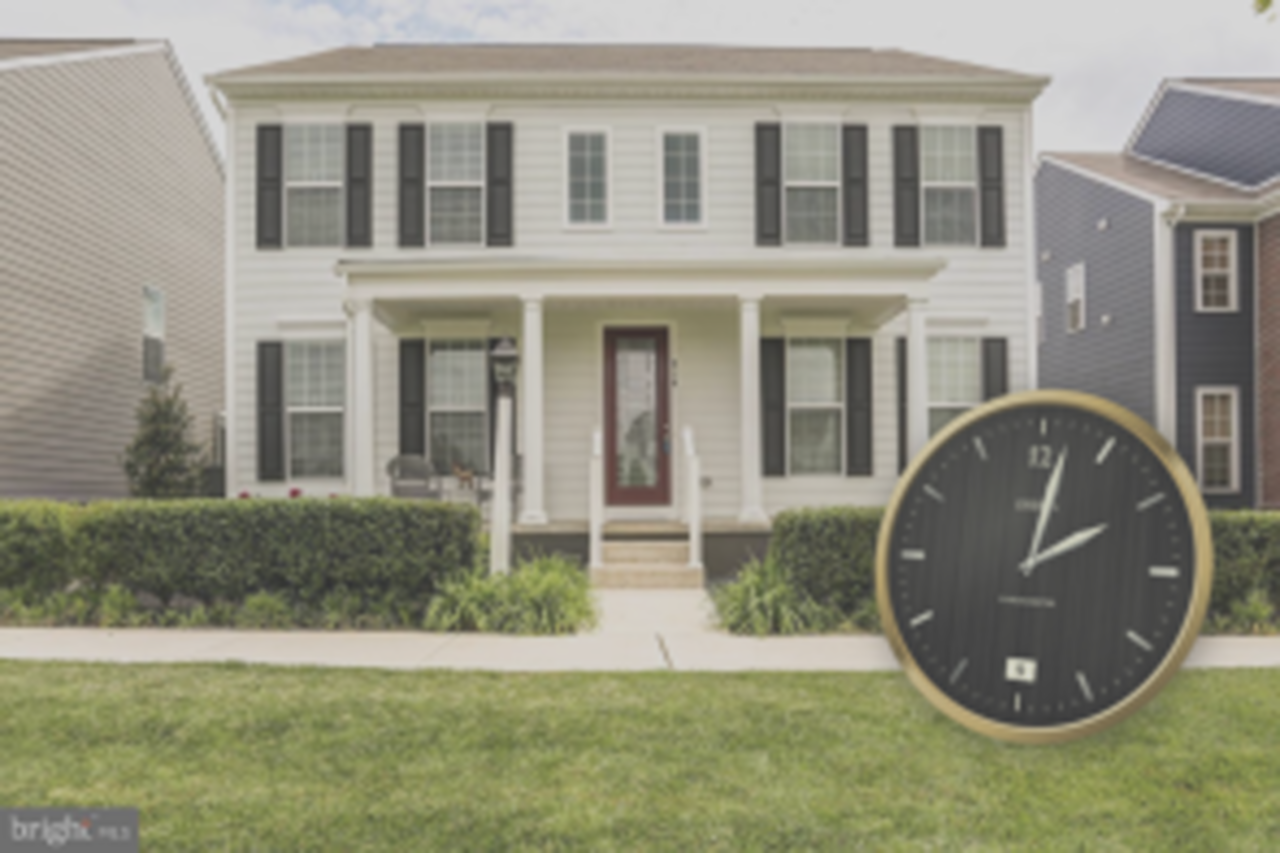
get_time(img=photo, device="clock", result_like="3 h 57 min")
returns 2 h 02 min
